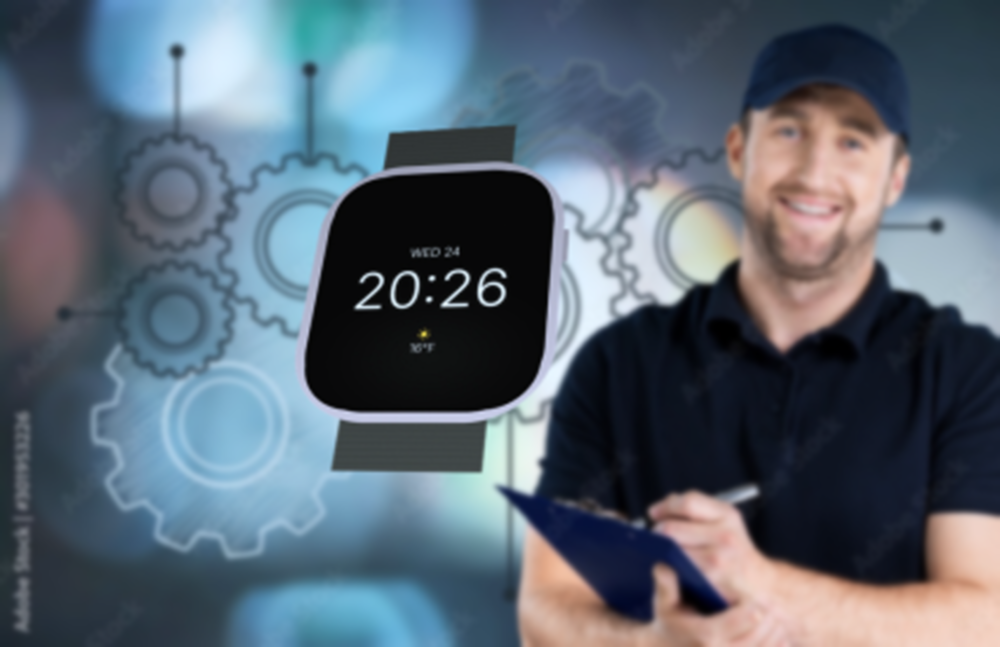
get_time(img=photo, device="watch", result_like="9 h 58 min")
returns 20 h 26 min
